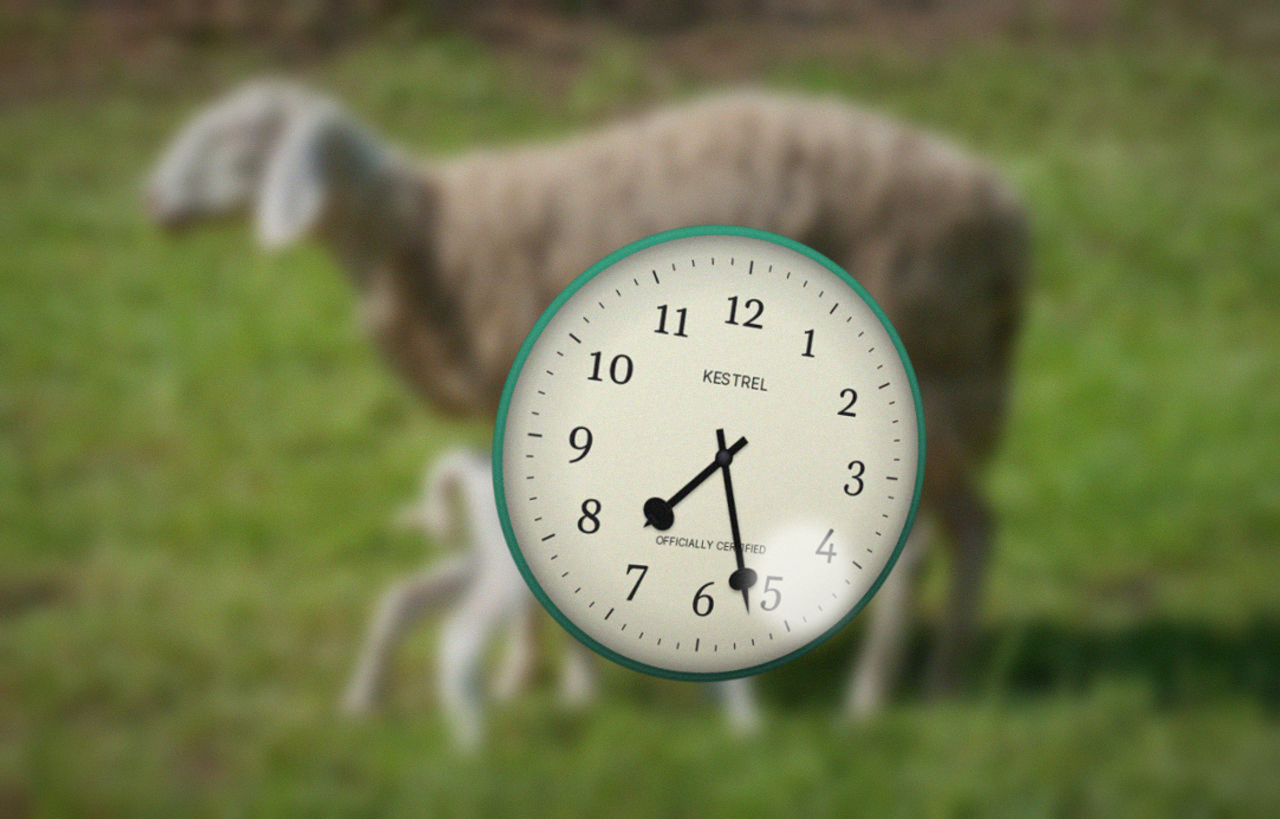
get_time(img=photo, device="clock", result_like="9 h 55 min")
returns 7 h 27 min
